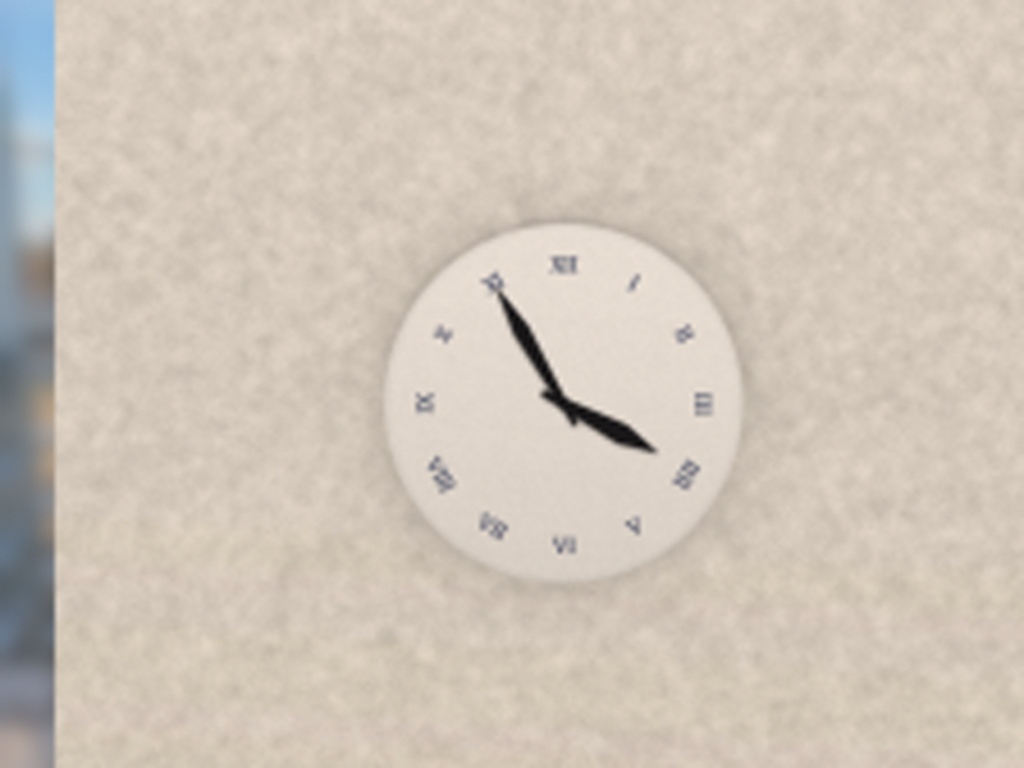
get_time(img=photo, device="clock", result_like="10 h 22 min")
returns 3 h 55 min
